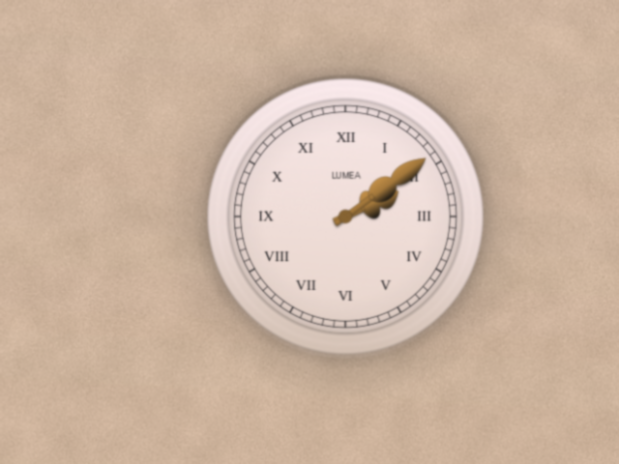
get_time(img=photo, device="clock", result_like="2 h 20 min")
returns 2 h 09 min
